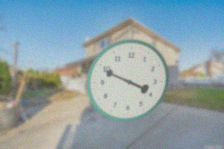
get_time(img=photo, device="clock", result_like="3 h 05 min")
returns 3 h 49 min
